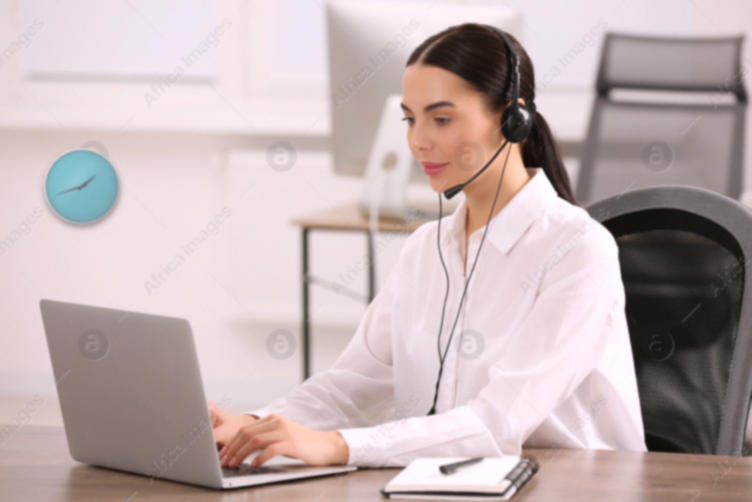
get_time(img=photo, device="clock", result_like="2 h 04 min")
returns 1 h 42 min
